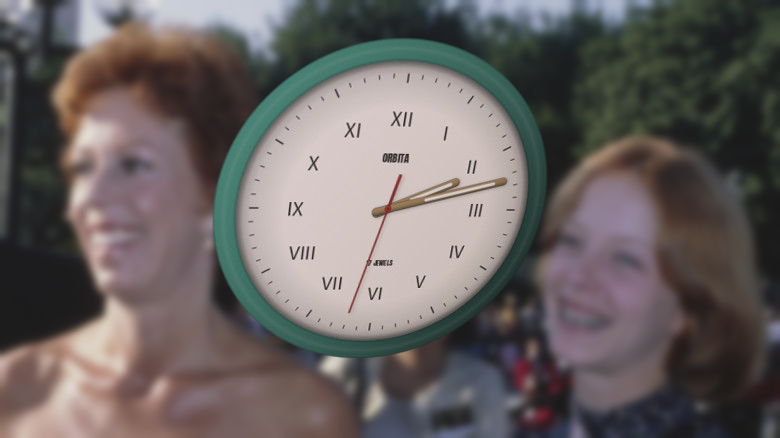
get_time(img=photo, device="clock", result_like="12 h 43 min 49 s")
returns 2 h 12 min 32 s
